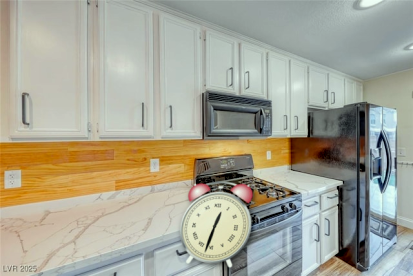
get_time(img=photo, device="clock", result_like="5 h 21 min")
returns 12 h 32 min
